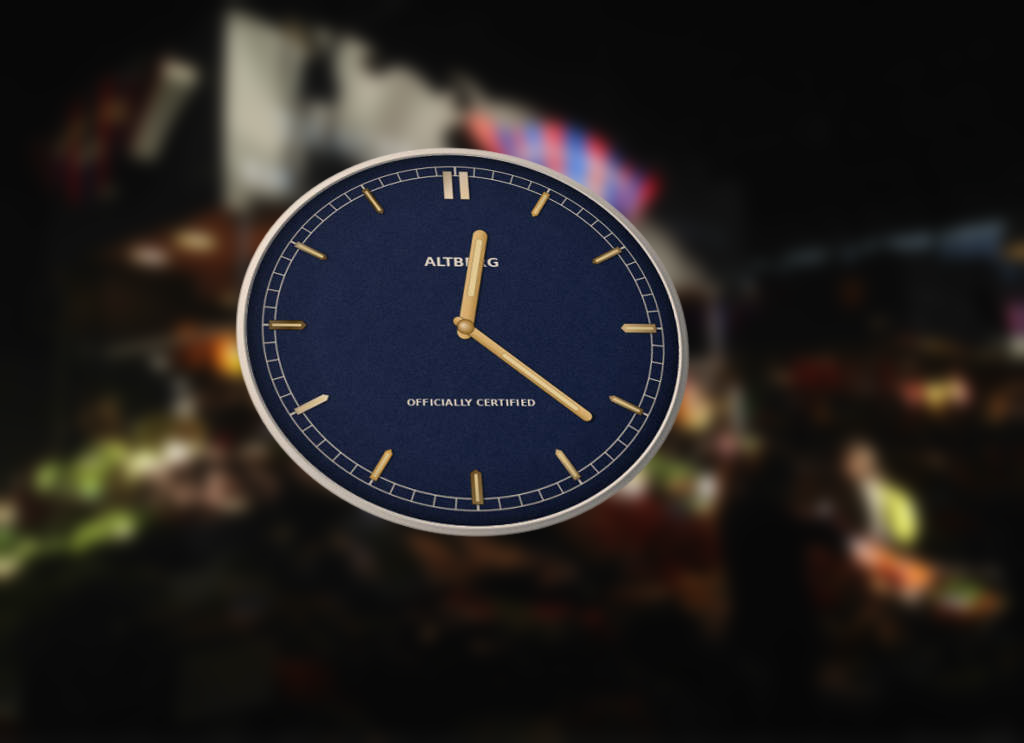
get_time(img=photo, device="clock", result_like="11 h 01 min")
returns 12 h 22 min
